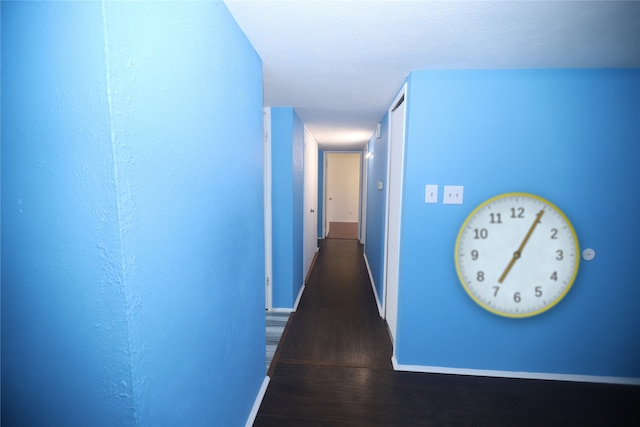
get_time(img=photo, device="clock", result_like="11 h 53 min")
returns 7 h 05 min
